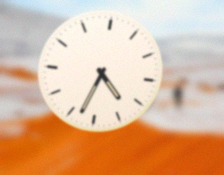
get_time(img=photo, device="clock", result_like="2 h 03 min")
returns 4 h 33 min
